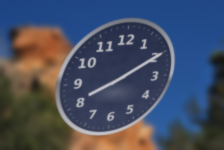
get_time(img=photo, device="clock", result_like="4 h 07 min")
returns 8 h 10 min
